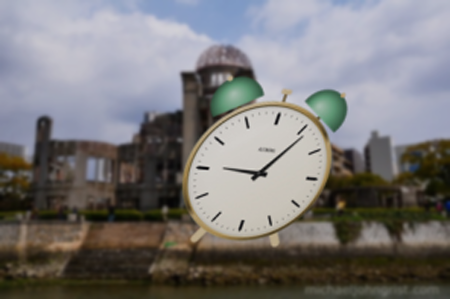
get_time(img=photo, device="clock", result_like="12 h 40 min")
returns 9 h 06 min
